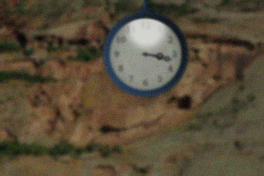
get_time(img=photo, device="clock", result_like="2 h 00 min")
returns 3 h 17 min
